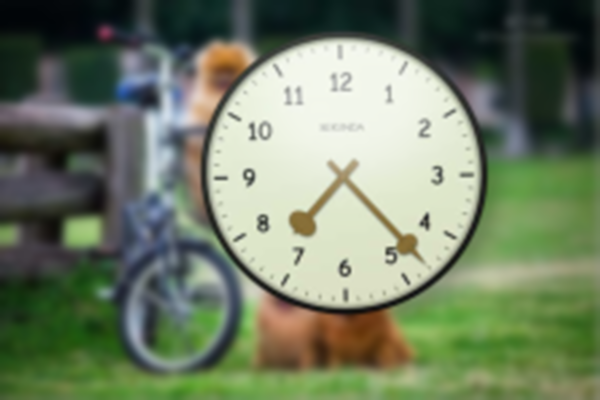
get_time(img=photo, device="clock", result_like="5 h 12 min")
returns 7 h 23 min
